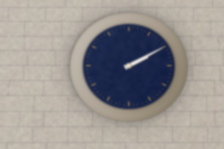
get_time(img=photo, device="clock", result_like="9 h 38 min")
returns 2 h 10 min
